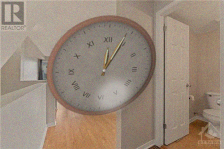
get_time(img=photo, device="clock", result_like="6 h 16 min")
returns 12 h 04 min
